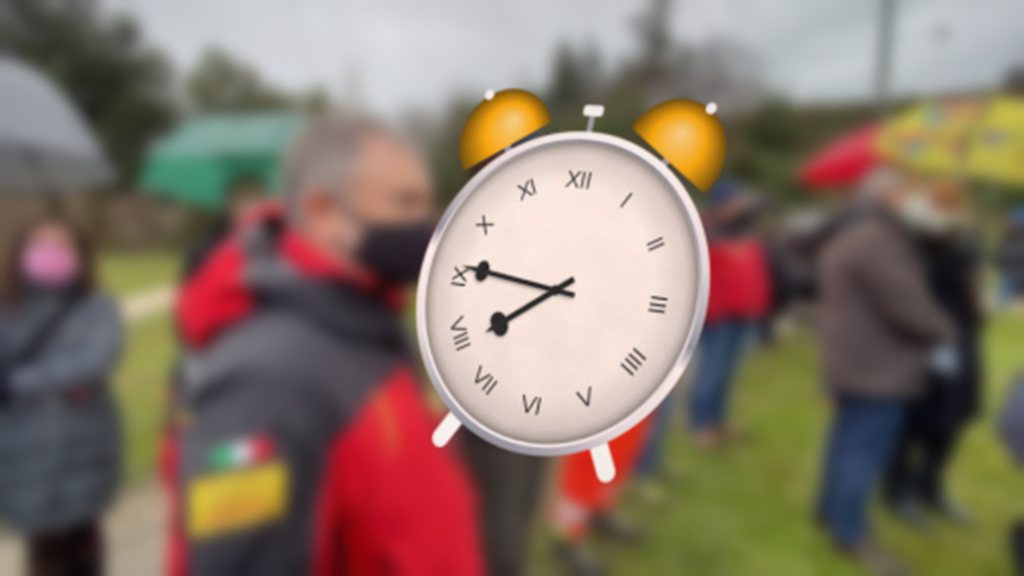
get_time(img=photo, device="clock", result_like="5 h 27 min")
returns 7 h 46 min
